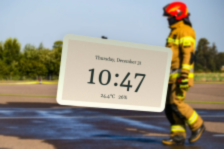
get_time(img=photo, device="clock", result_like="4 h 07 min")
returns 10 h 47 min
